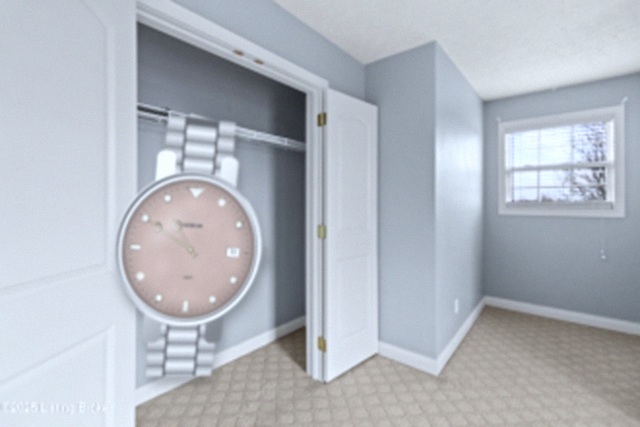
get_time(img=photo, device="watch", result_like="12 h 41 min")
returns 10 h 50 min
